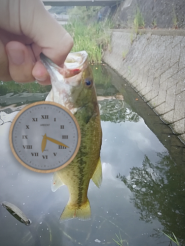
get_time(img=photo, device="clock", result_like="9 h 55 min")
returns 6 h 19 min
